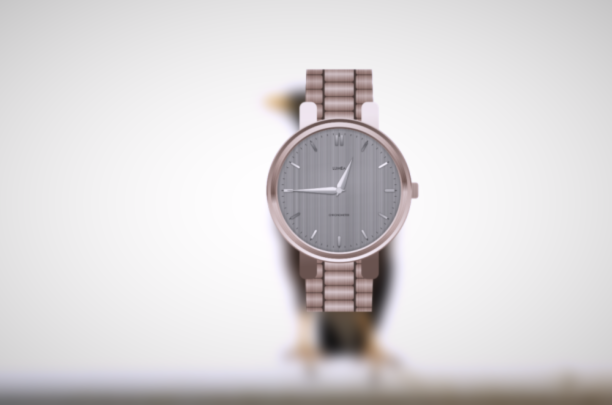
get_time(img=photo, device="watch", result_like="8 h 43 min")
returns 12 h 45 min
